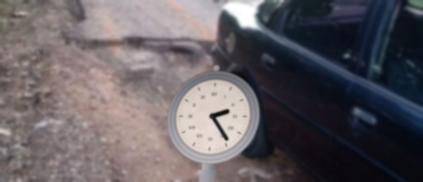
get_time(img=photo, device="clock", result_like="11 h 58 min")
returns 2 h 24 min
